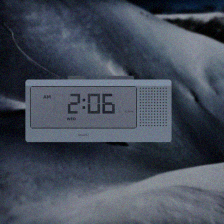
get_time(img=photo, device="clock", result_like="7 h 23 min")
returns 2 h 06 min
